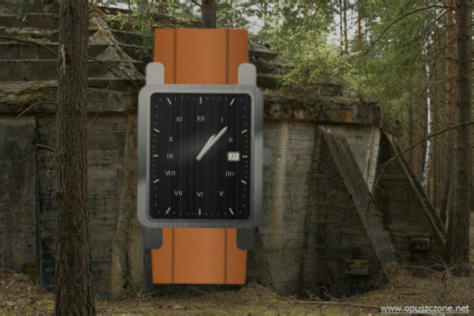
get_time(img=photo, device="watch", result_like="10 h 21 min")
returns 1 h 07 min
